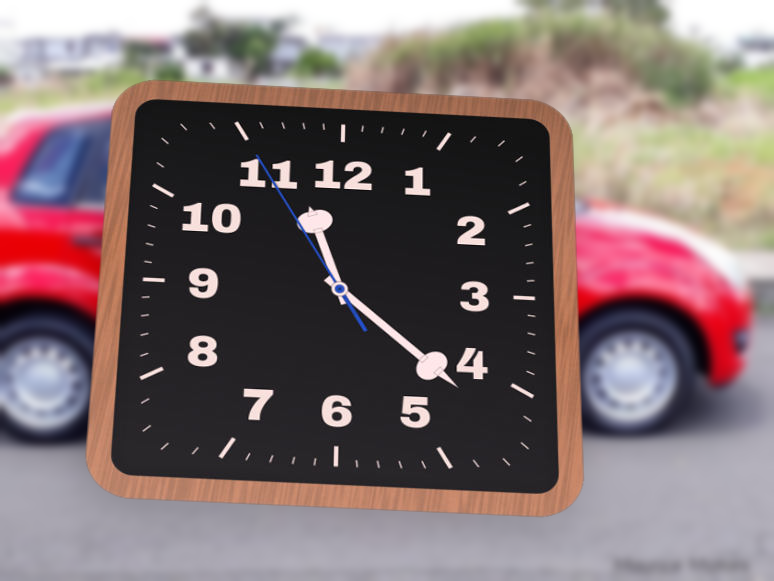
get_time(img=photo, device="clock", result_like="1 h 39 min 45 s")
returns 11 h 21 min 55 s
